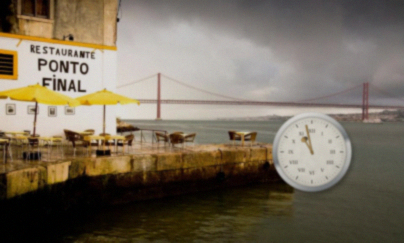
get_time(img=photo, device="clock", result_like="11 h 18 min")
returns 10 h 58 min
